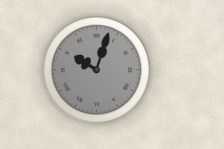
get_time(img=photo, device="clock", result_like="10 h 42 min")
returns 10 h 03 min
